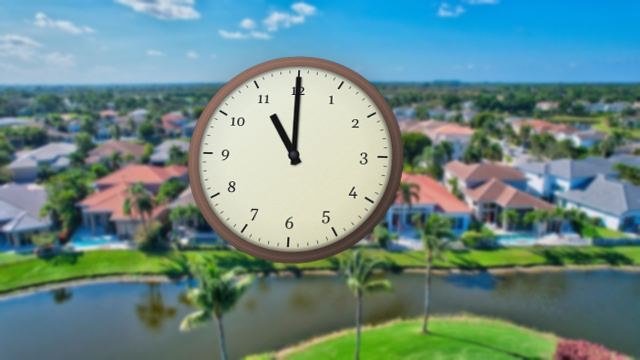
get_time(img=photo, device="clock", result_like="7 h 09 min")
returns 11 h 00 min
